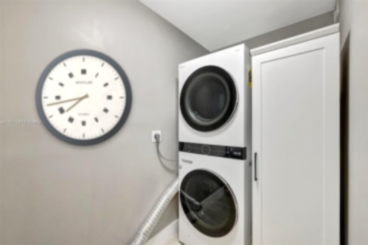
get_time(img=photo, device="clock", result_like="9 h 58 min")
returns 7 h 43 min
